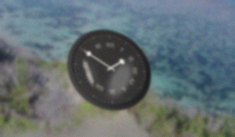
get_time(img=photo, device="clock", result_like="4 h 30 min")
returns 1 h 50 min
